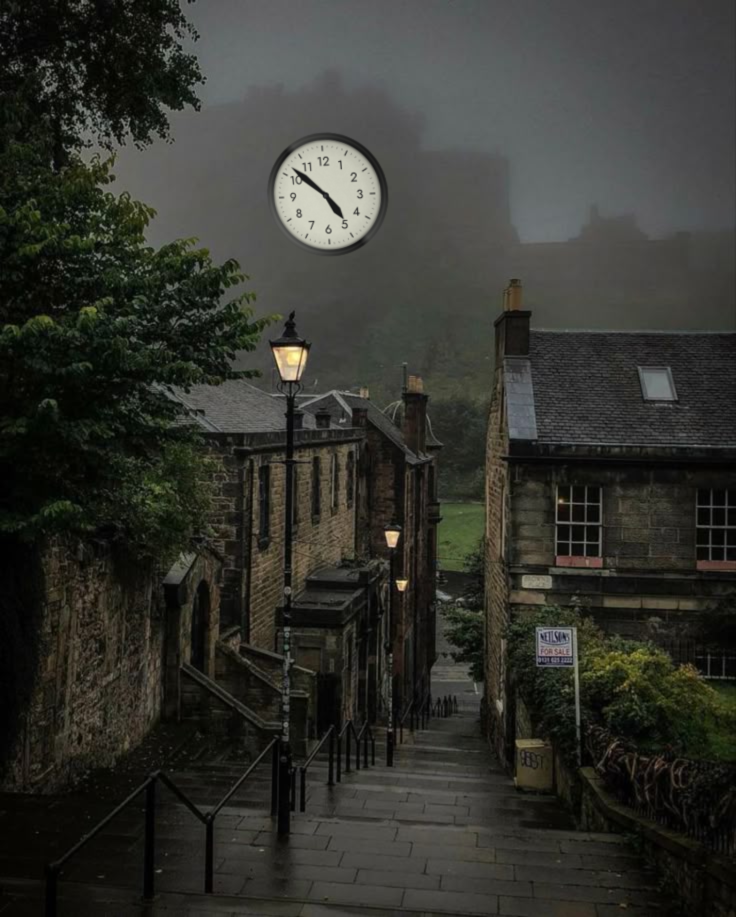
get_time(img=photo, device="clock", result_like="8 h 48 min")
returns 4 h 52 min
